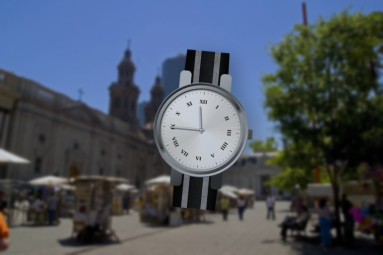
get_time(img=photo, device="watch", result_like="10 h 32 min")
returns 11 h 45 min
